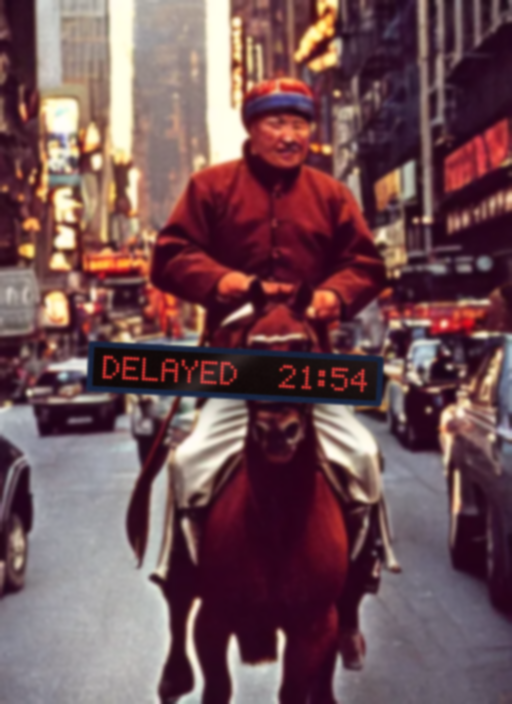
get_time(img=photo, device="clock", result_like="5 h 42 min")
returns 21 h 54 min
